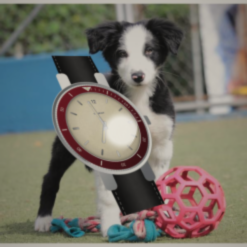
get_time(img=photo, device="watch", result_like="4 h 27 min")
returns 6 h 58 min
